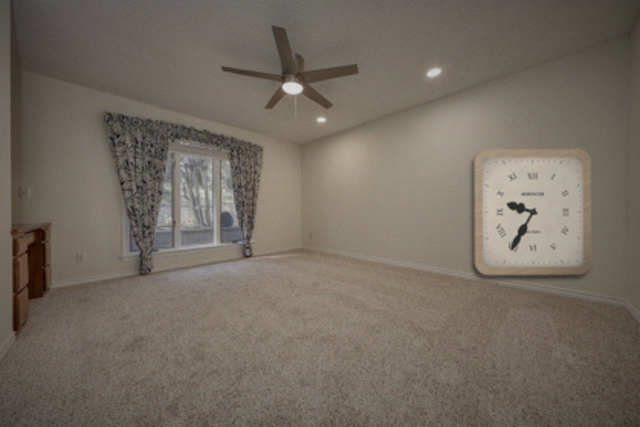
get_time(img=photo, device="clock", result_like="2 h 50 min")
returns 9 h 35 min
